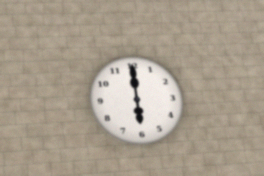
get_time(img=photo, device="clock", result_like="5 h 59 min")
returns 6 h 00 min
